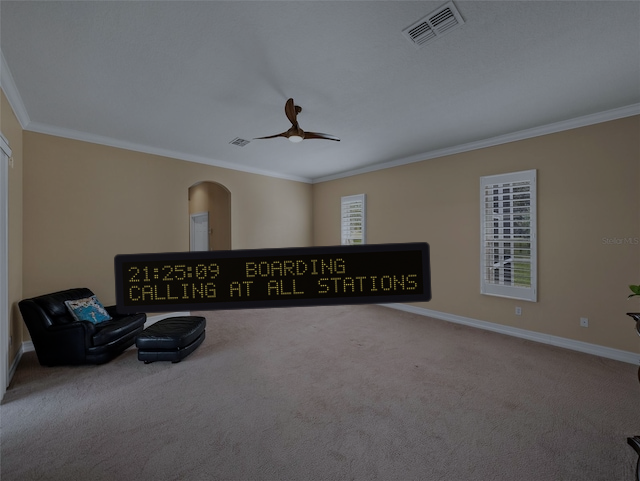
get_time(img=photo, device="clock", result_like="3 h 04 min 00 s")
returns 21 h 25 min 09 s
